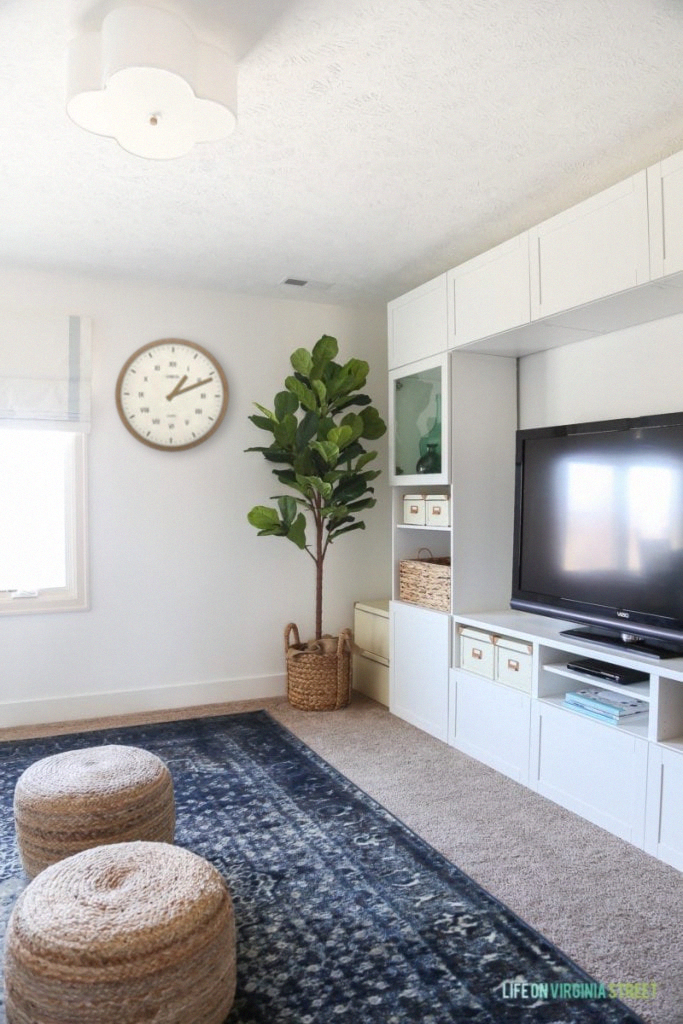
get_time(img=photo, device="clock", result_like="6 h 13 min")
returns 1 h 11 min
